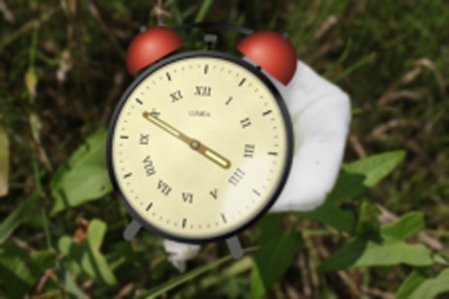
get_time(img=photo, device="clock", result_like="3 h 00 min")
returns 3 h 49 min
